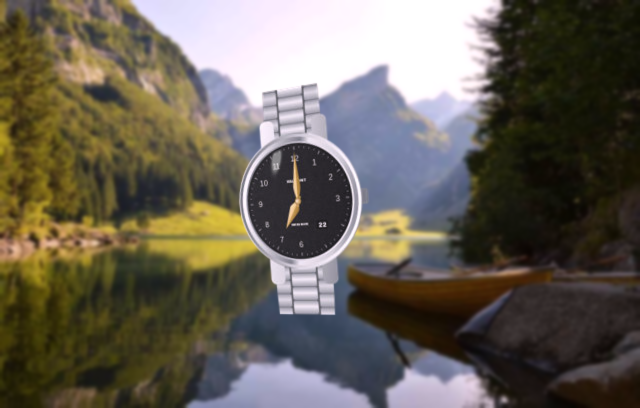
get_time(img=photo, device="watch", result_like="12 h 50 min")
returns 7 h 00 min
